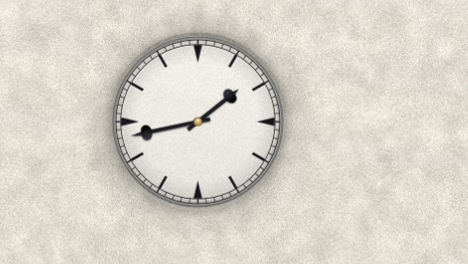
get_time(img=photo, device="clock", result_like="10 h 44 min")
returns 1 h 43 min
